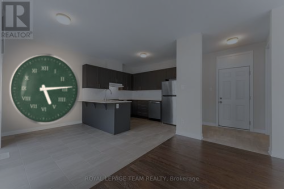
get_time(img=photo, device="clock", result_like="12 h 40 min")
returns 5 h 14 min
